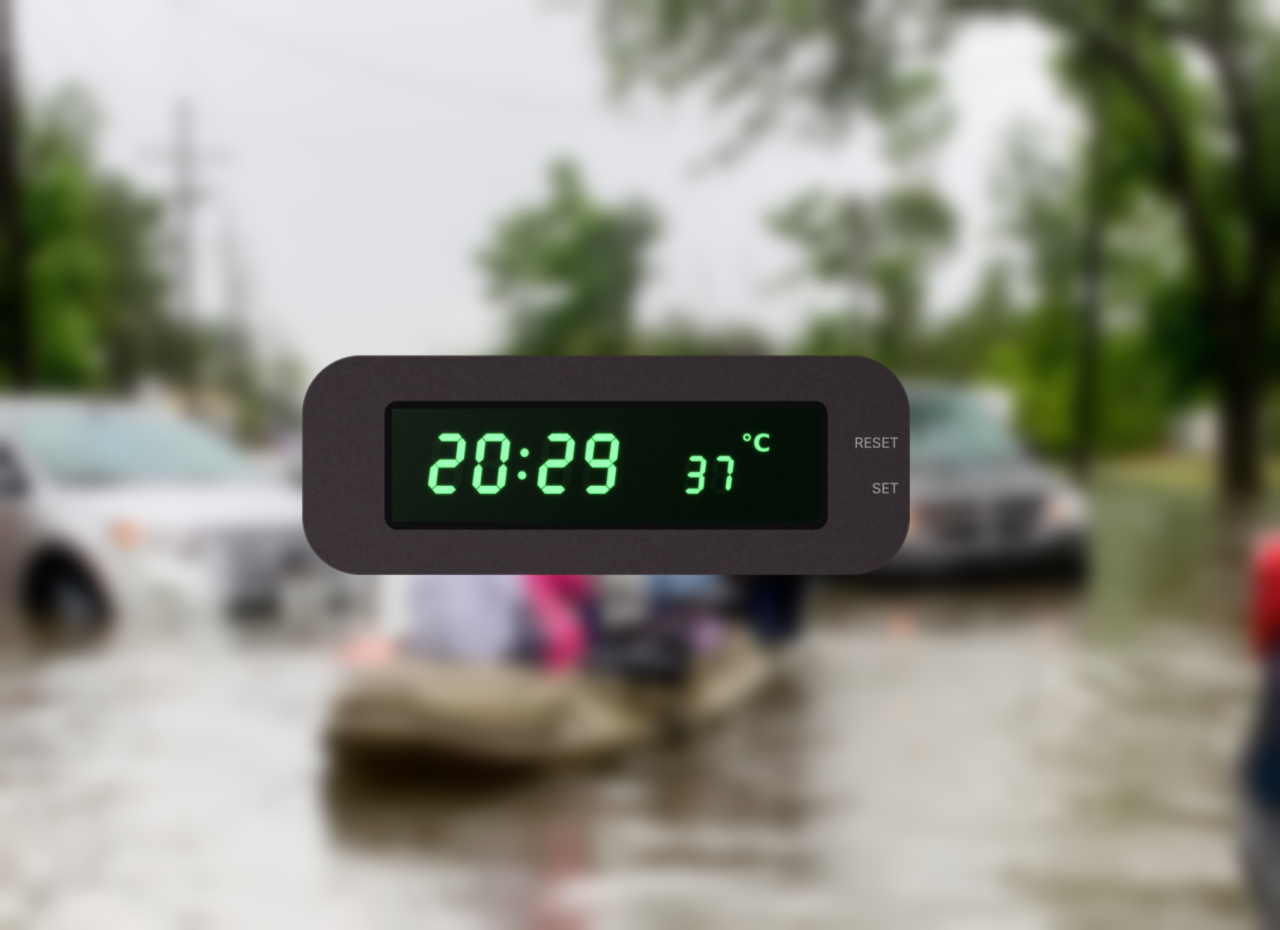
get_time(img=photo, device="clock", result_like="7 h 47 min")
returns 20 h 29 min
